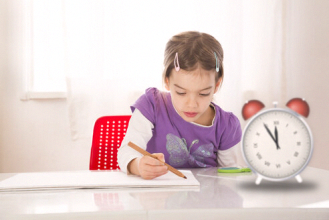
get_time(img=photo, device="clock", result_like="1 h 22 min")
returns 11 h 55 min
